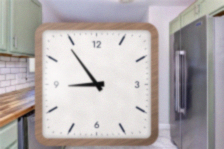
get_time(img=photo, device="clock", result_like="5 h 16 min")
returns 8 h 54 min
